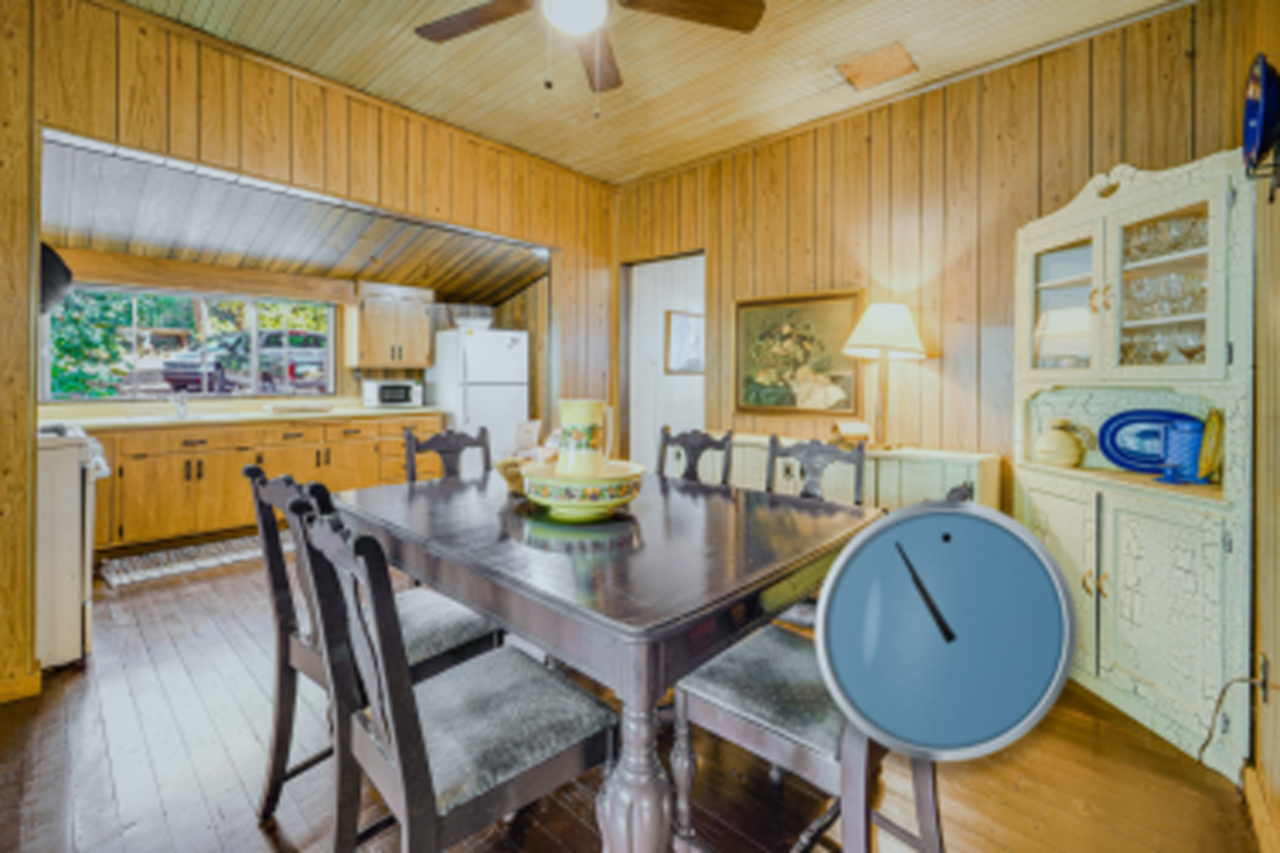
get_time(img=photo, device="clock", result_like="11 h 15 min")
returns 10 h 55 min
